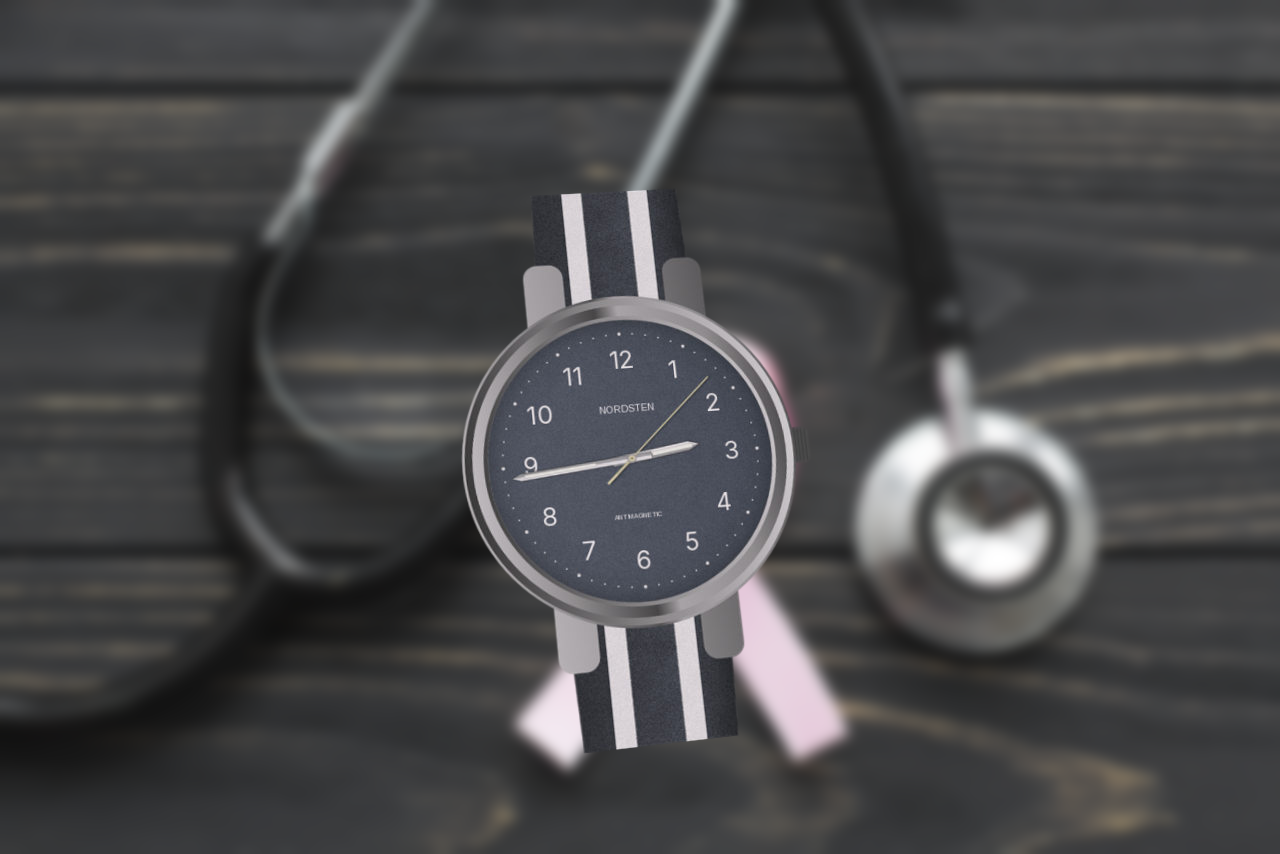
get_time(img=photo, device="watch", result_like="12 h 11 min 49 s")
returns 2 h 44 min 08 s
